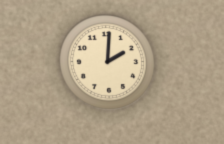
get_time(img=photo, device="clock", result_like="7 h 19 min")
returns 2 h 01 min
